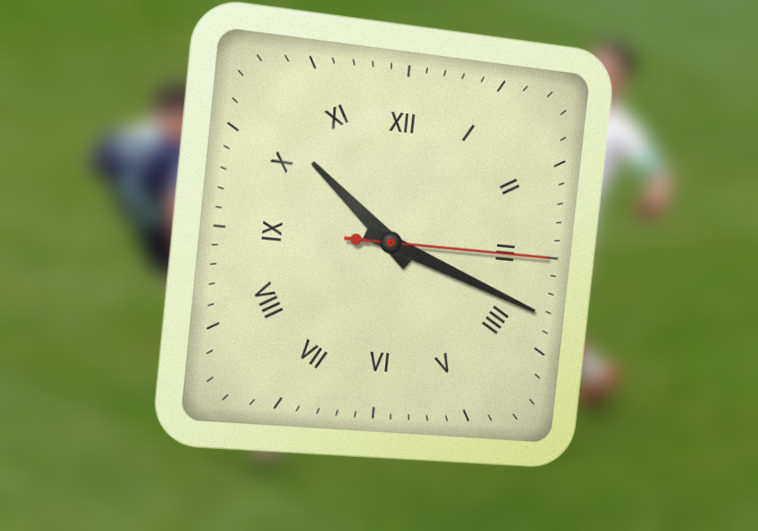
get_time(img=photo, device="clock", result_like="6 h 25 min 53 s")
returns 10 h 18 min 15 s
